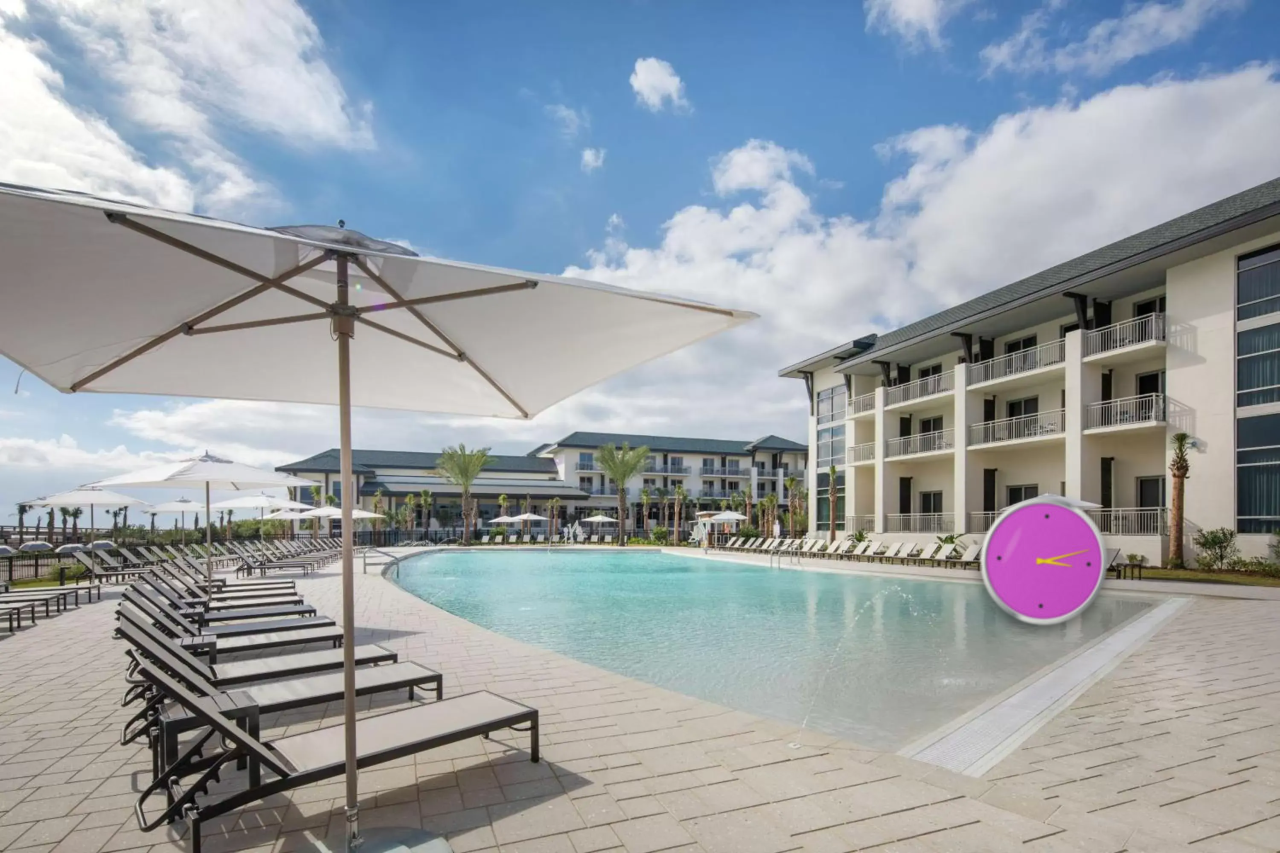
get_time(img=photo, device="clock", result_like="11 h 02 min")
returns 3 h 12 min
